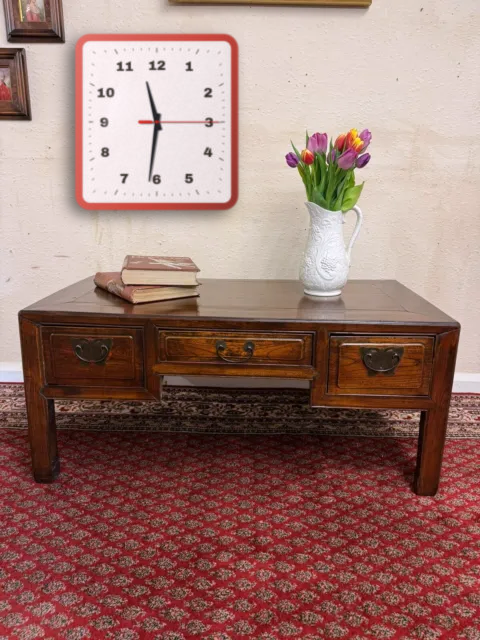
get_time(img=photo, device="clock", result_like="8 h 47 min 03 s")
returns 11 h 31 min 15 s
